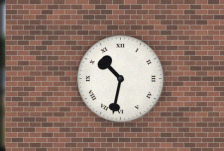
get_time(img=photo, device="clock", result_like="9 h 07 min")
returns 10 h 32 min
